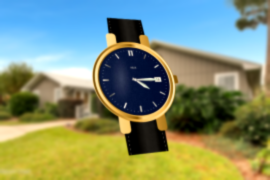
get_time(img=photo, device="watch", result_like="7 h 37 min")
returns 4 h 15 min
